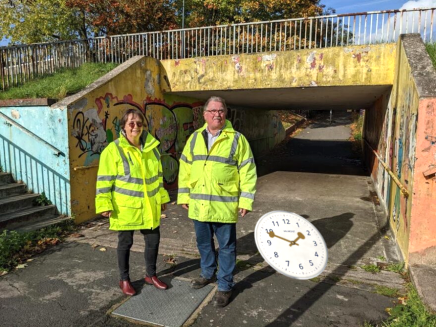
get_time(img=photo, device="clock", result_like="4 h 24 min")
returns 1 h 49 min
